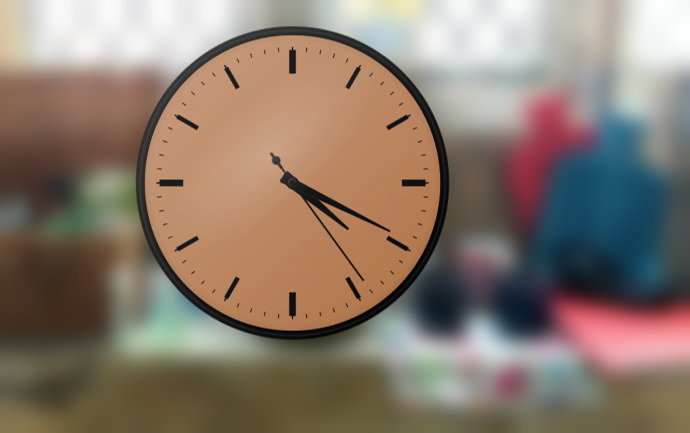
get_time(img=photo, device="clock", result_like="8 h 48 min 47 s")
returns 4 h 19 min 24 s
